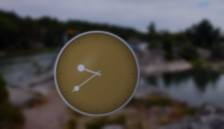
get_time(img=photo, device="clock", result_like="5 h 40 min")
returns 9 h 39 min
